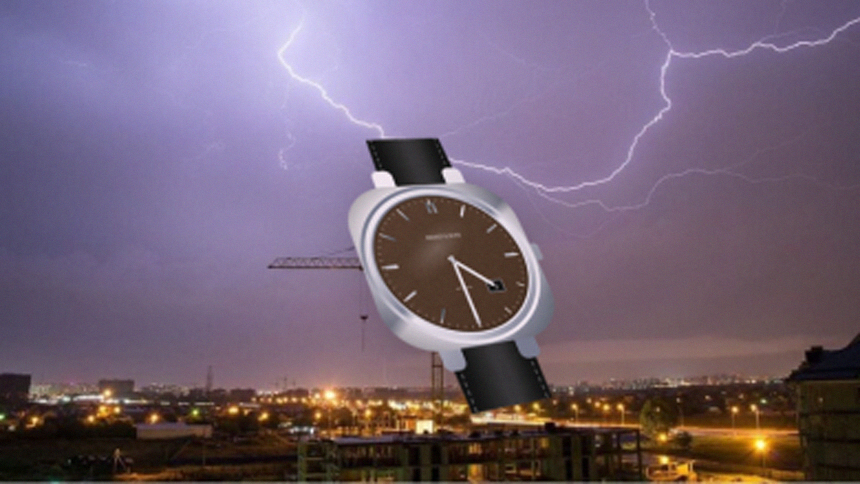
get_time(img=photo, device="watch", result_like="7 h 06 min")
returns 4 h 30 min
